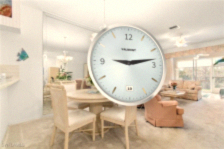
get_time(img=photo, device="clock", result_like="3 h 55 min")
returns 9 h 13 min
